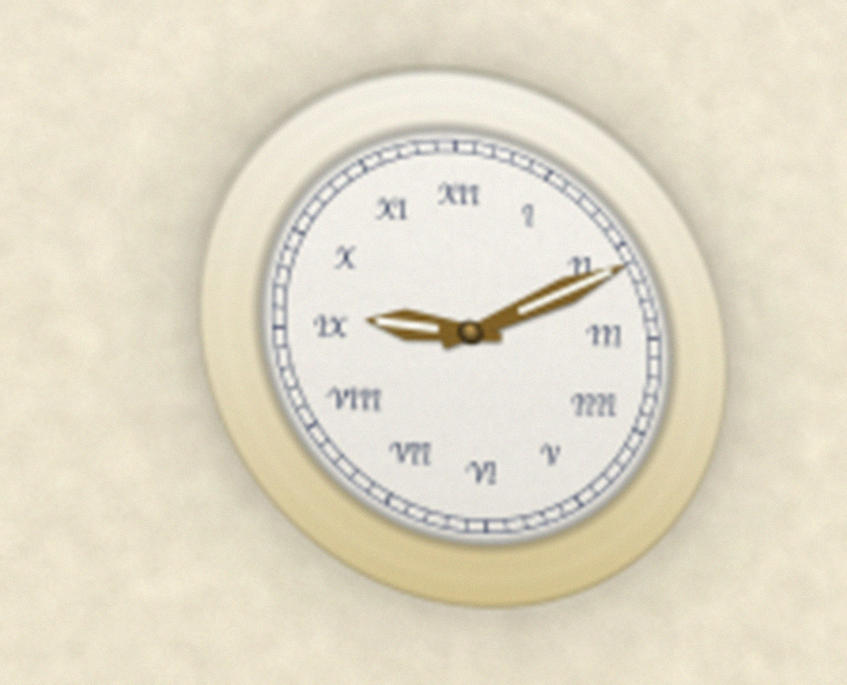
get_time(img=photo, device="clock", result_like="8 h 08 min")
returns 9 h 11 min
